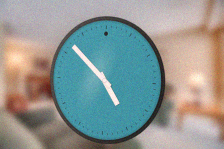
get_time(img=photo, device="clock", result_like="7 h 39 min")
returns 4 h 52 min
